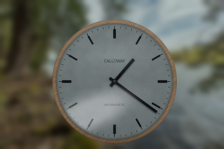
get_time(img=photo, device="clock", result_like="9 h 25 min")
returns 1 h 21 min
